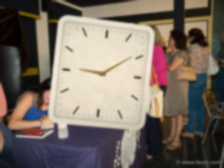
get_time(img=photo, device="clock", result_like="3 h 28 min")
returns 9 h 09 min
